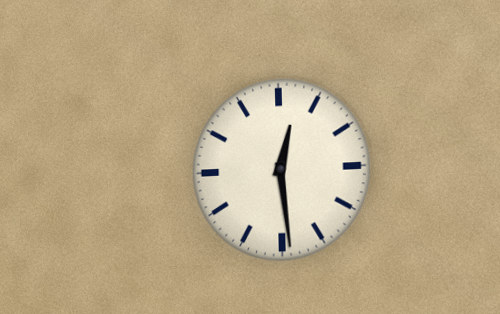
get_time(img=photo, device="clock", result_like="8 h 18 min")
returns 12 h 29 min
